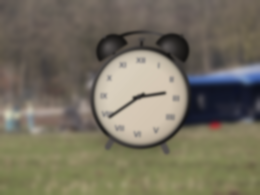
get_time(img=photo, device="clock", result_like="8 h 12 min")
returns 2 h 39 min
